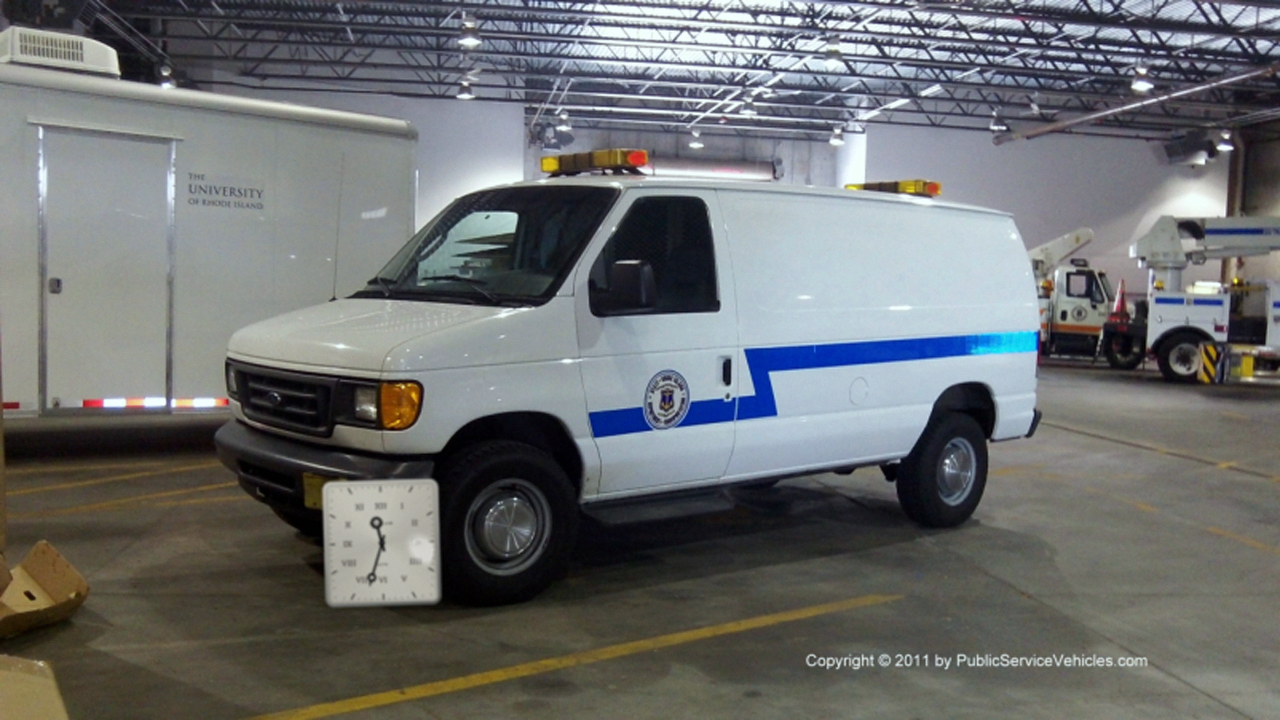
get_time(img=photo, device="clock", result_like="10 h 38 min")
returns 11 h 33 min
